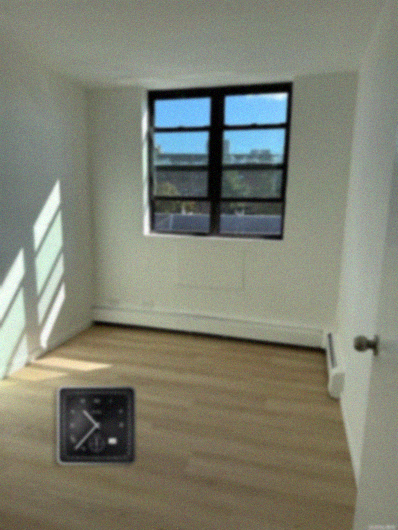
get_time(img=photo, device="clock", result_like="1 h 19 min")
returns 10 h 37 min
